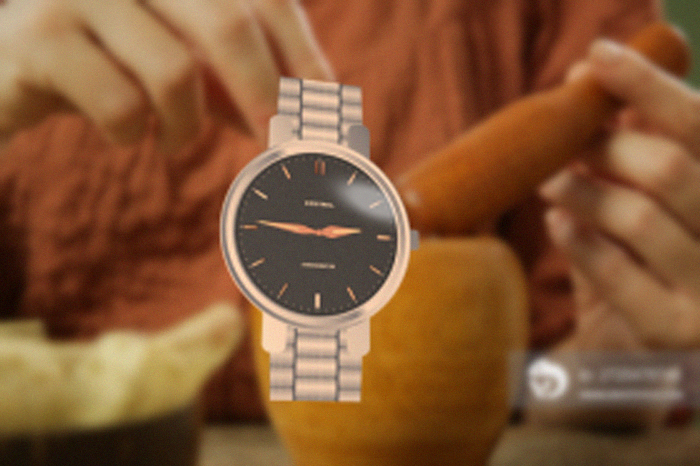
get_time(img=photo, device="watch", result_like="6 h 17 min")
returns 2 h 46 min
